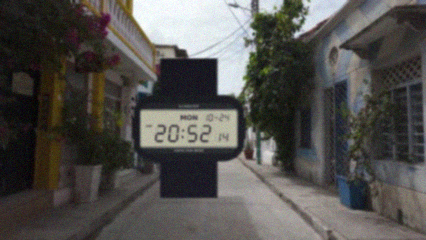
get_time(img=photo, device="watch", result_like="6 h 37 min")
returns 20 h 52 min
